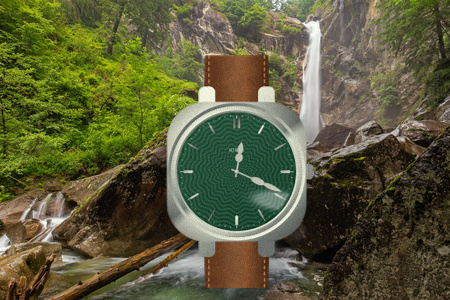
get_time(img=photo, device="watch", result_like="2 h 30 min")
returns 12 h 19 min
